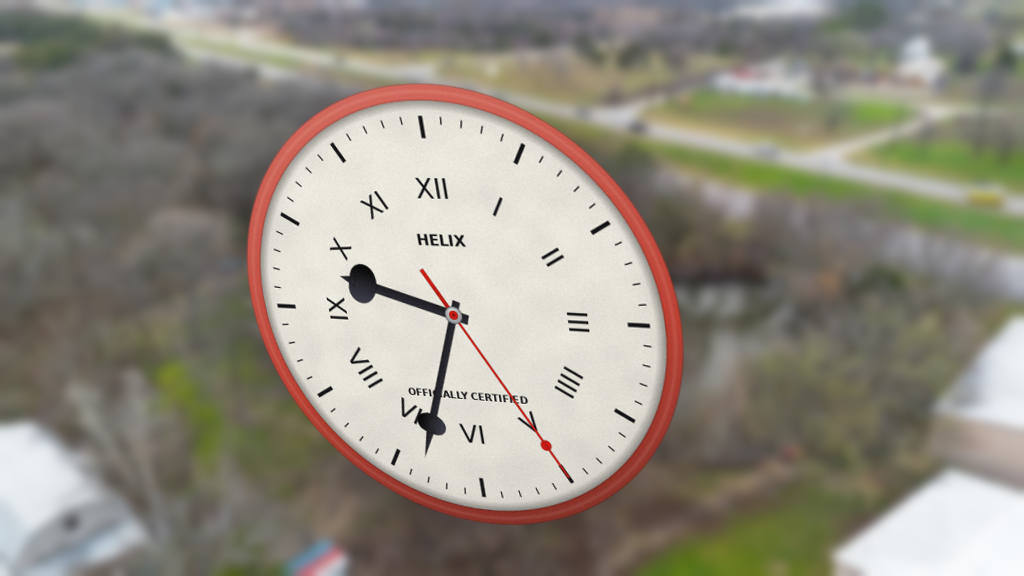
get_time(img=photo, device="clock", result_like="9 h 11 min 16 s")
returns 9 h 33 min 25 s
